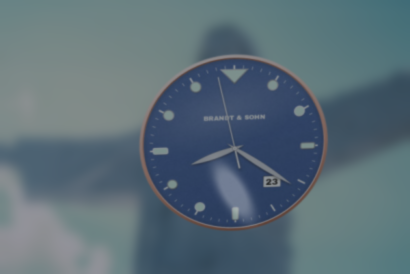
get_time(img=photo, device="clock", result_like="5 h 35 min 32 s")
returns 8 h 20 min 58 s
